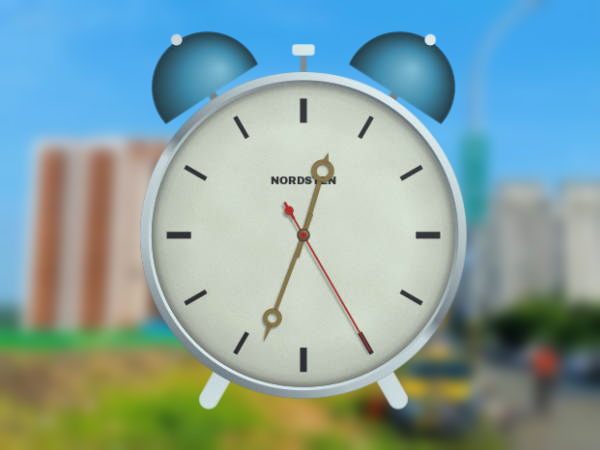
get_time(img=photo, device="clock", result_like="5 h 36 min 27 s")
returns 12 h 33 min 25 s
